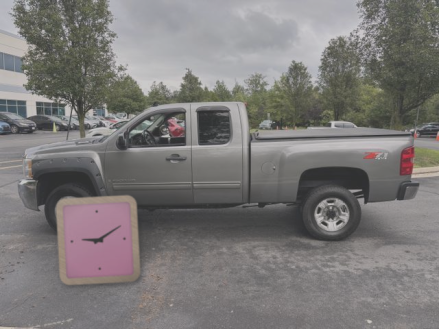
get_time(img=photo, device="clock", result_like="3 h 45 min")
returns 9 h 10 min
